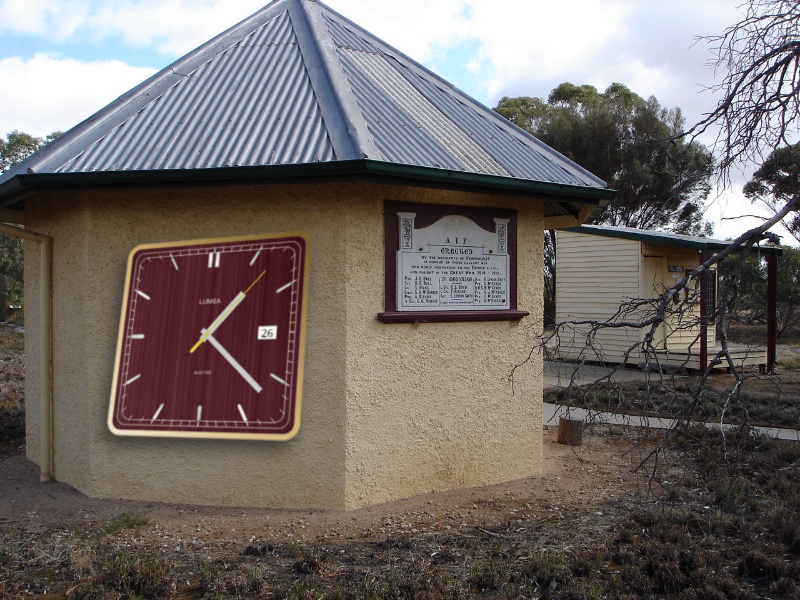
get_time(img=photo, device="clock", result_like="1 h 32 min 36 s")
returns 1 h 22 min 07 s
